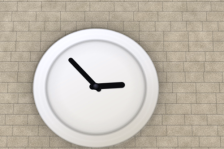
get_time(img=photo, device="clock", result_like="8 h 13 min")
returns 2 h 53 min
